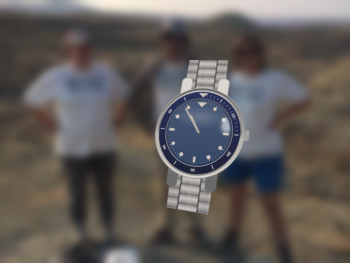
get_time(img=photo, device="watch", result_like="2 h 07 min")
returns 10 h 54 min
